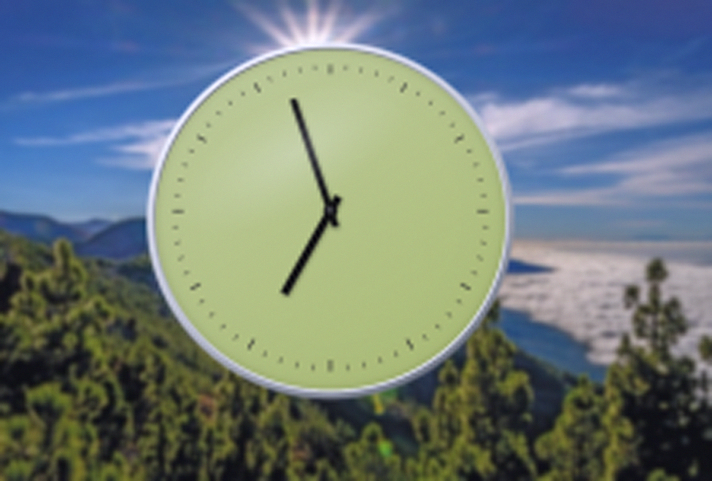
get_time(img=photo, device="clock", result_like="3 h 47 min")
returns 6 h 57 min
